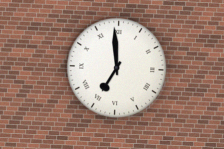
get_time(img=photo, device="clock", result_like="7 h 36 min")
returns 6 h 59 min
